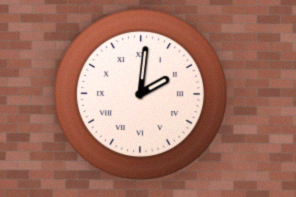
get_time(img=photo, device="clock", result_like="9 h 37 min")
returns 2 h 01 min
